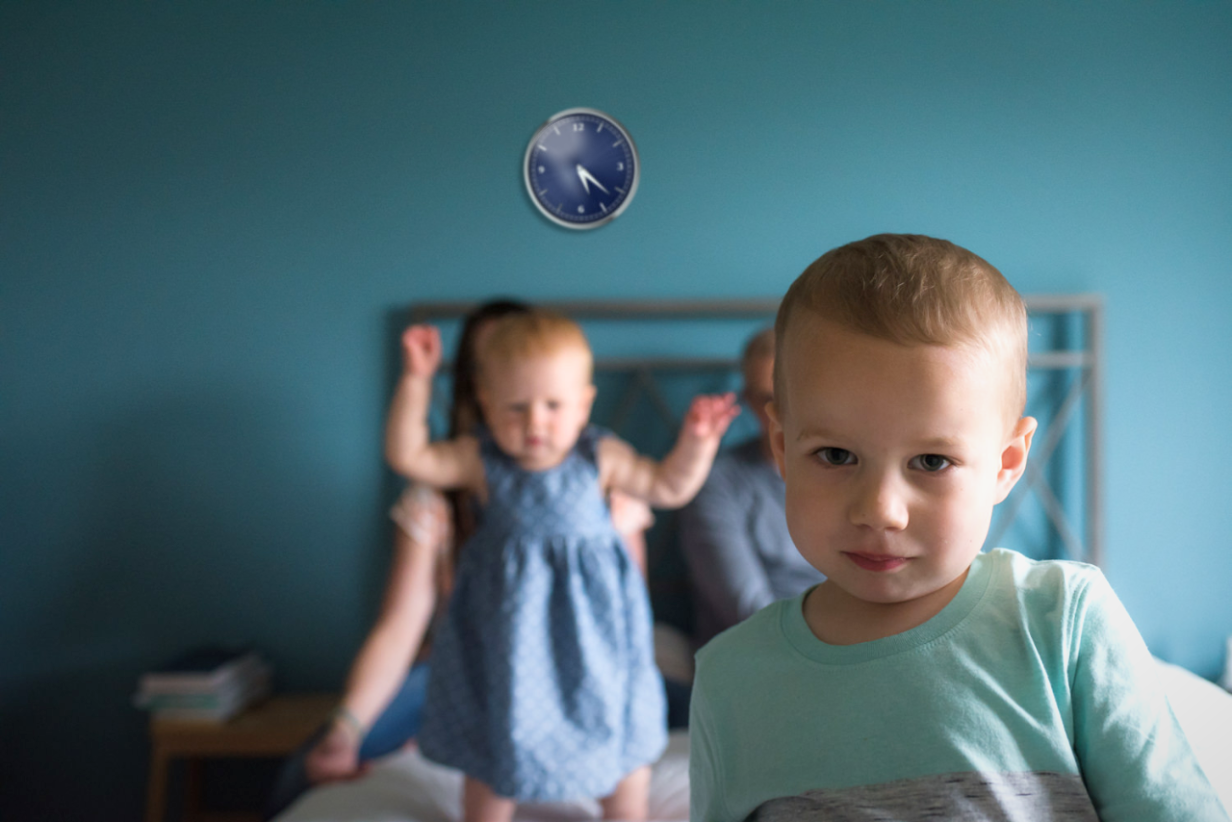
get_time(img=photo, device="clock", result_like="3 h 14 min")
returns 5 h 22 min
